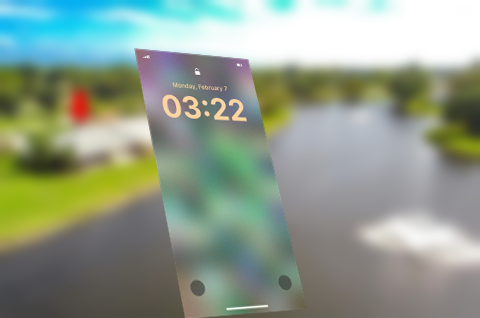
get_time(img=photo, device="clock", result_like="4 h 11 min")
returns 3 h 22 min
